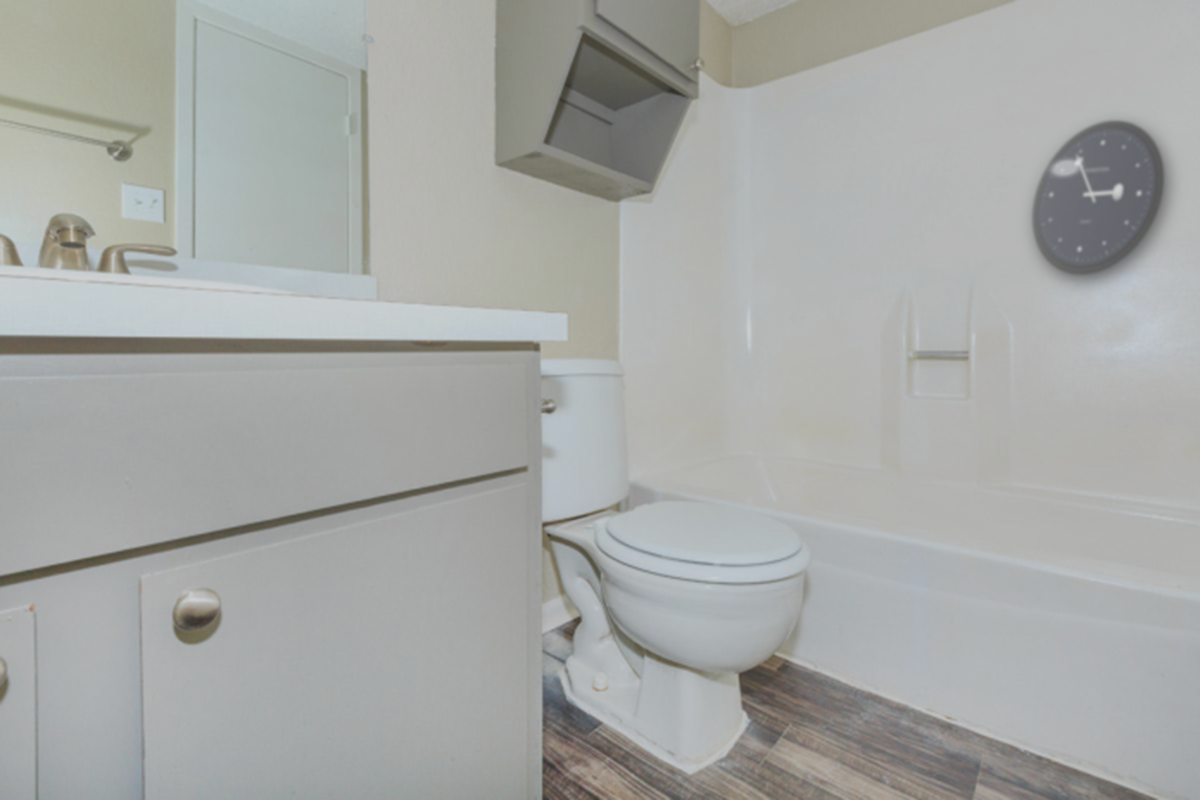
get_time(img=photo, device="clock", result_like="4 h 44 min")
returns 2 h 54 min
